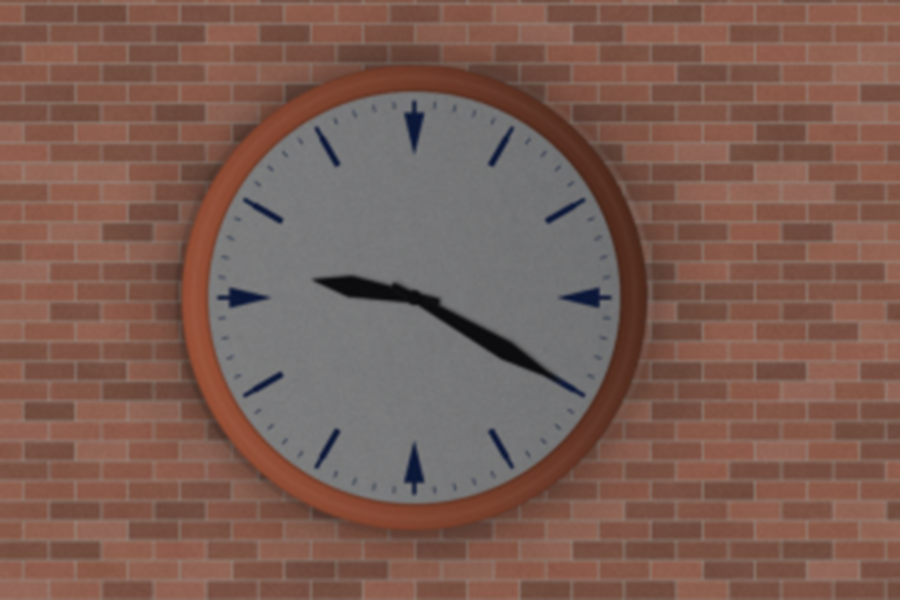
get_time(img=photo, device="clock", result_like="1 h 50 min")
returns 9 h 20 min
